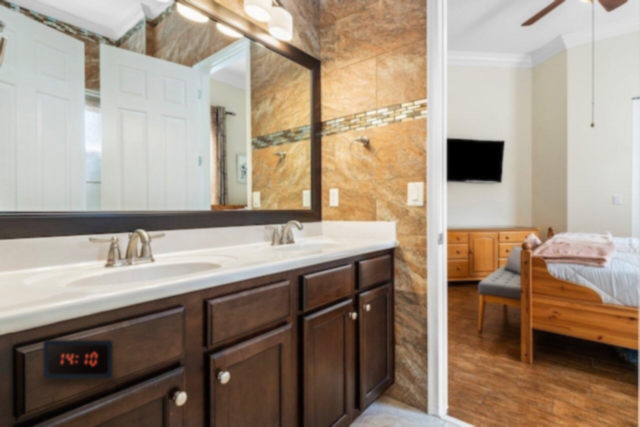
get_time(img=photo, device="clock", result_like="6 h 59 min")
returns 14 h 10 min
